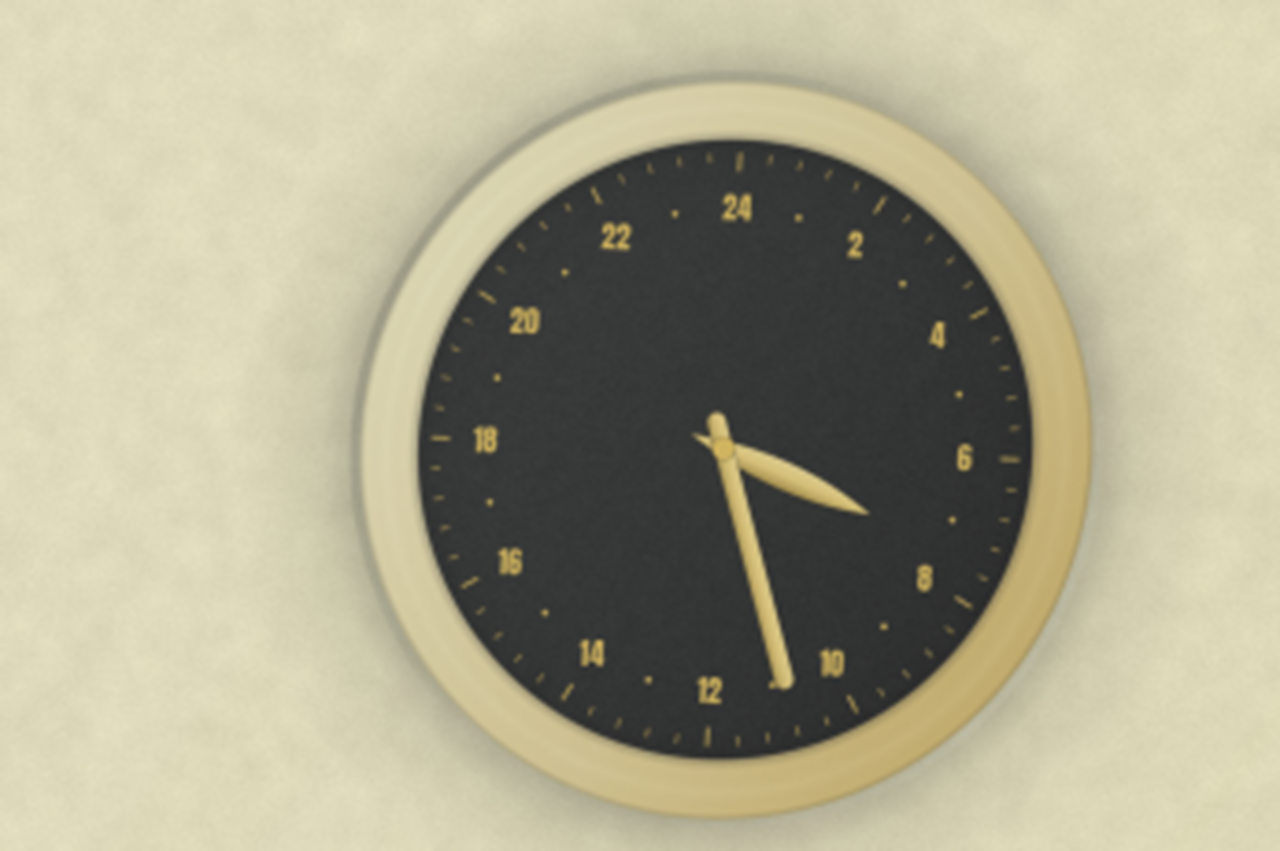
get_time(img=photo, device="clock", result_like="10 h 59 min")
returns 7 h 27 min
